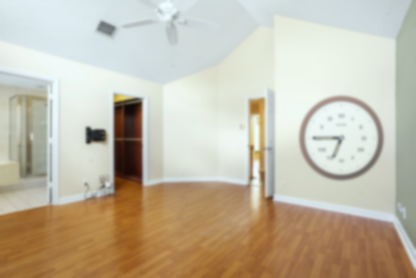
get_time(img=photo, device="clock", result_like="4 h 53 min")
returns 6 h 45 min
